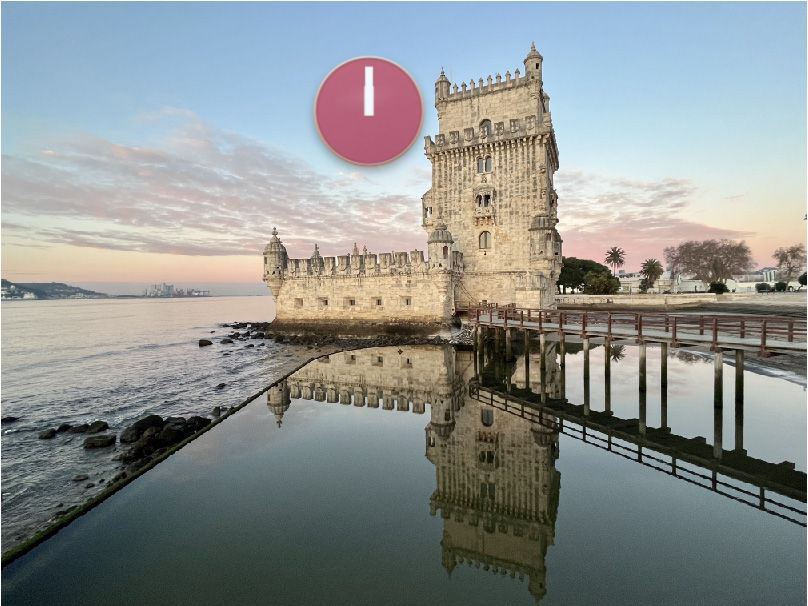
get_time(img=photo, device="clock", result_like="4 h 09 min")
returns 12 h 00 min
